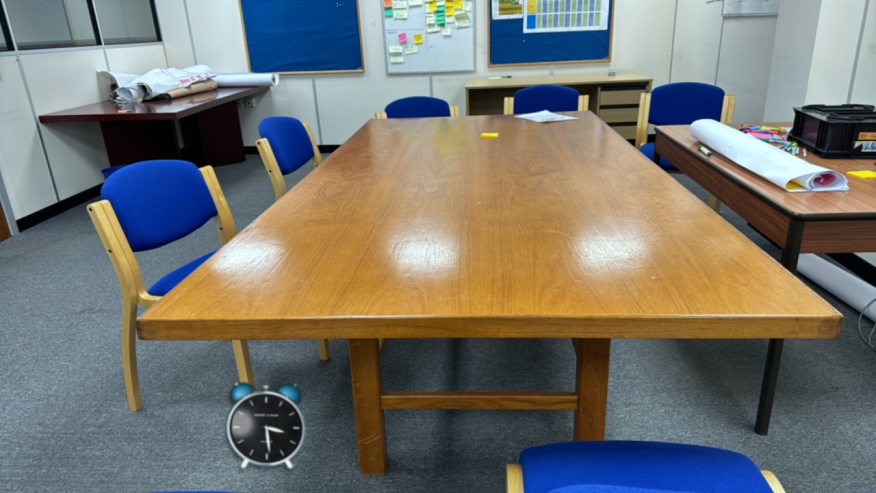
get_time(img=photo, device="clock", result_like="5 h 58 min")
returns 3 h 29 min
